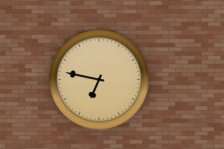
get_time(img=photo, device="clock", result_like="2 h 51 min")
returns 6 h 47 min
